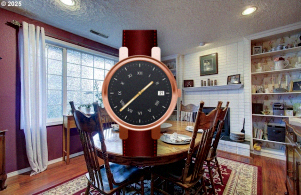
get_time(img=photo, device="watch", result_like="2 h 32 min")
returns 1 h 38 min
